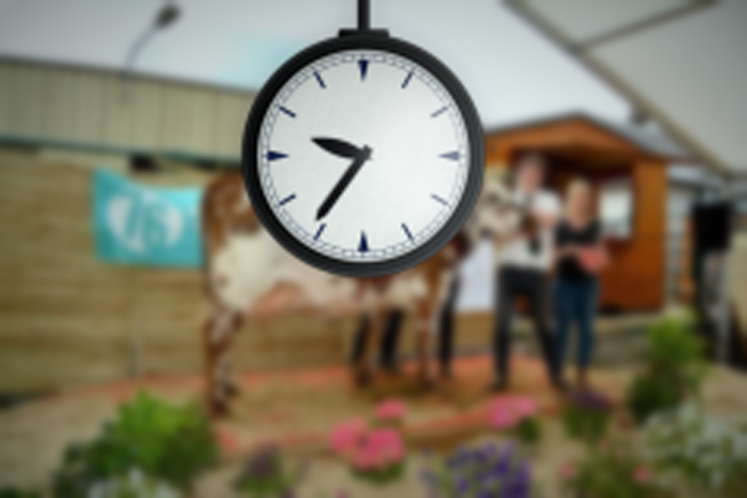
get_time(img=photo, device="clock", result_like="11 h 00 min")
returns 9 h 36 min
